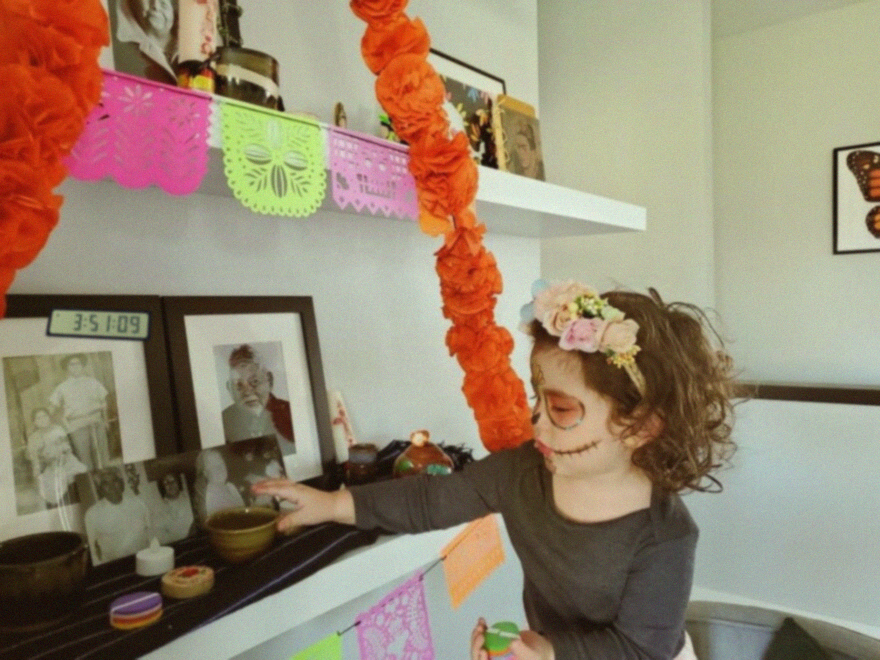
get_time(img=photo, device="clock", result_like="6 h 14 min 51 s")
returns 3 h 51 min 09 s
